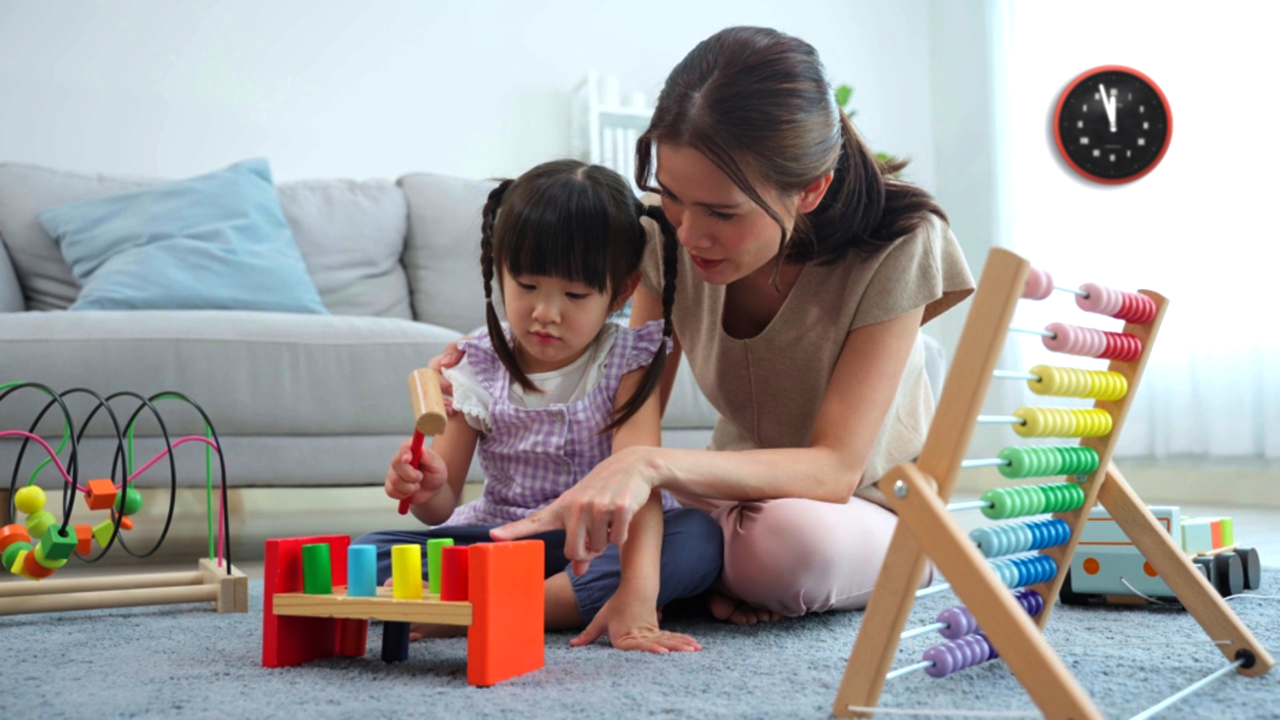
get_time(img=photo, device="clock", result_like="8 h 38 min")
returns 11 h 57 min
